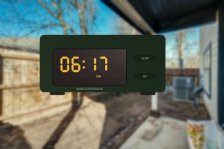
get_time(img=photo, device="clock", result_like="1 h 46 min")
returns 6 h 17 min
